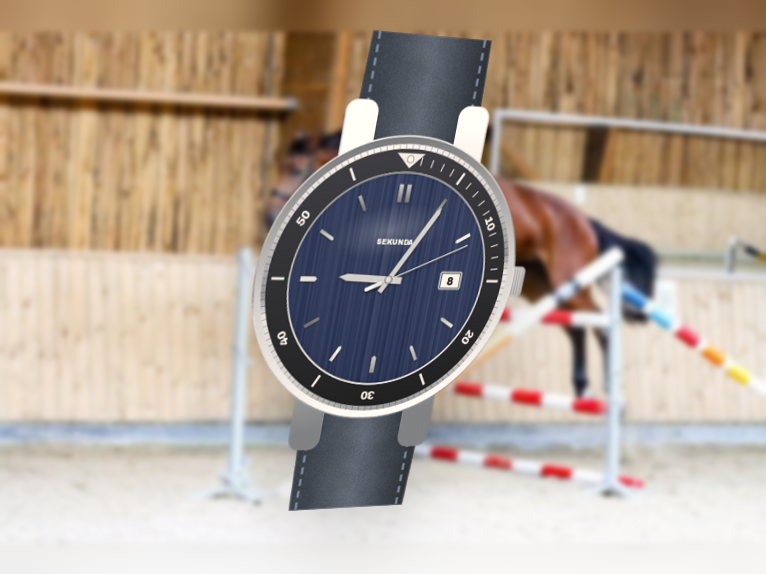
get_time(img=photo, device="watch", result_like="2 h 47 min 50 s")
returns 9 h 05 min 11 s
